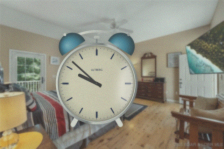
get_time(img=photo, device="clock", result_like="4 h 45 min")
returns 9 h 52 min
